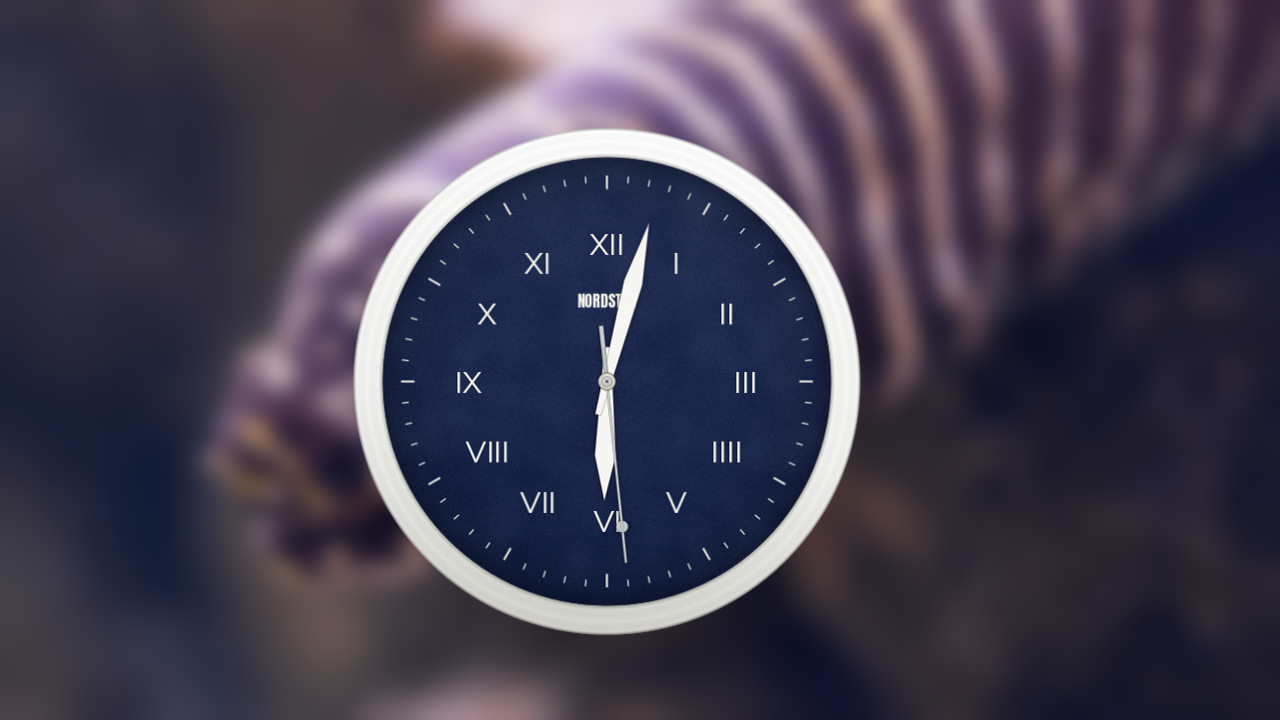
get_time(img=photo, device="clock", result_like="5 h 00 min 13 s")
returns 6 h 02 min 29 s
